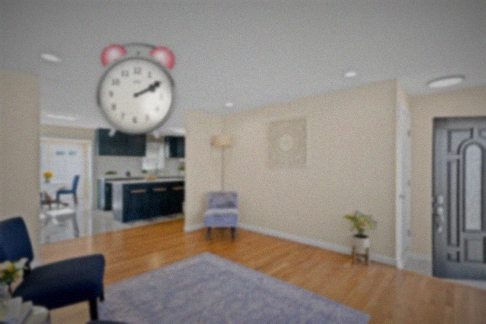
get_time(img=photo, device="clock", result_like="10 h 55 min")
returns 2 h 10 min
